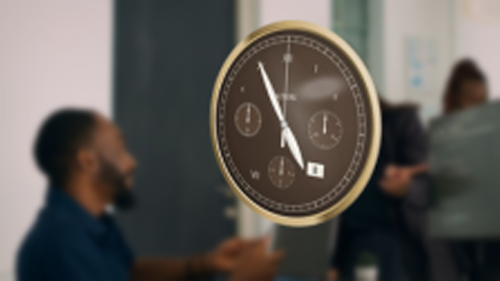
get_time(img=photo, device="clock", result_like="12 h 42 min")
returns 4 h 55 min
